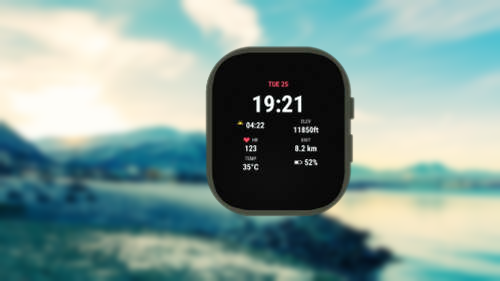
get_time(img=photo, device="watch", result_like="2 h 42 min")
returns 19 h 21 min
